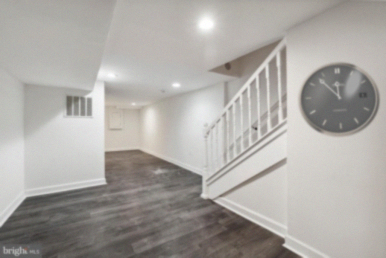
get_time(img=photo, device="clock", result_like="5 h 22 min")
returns 11 h 53 min
